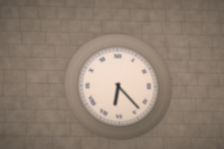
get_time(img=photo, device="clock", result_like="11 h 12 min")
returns 6 h 23 min
